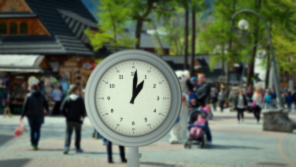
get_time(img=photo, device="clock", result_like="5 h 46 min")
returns 1 h 01 min
